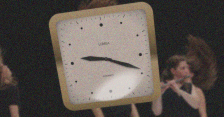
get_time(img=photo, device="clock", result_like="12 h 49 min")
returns 9 h 19 min
